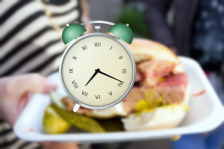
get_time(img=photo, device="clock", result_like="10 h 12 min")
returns 7 h 19 min
